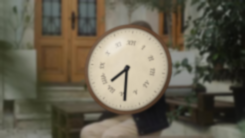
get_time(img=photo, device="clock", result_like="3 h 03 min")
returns 7 h 29 min
